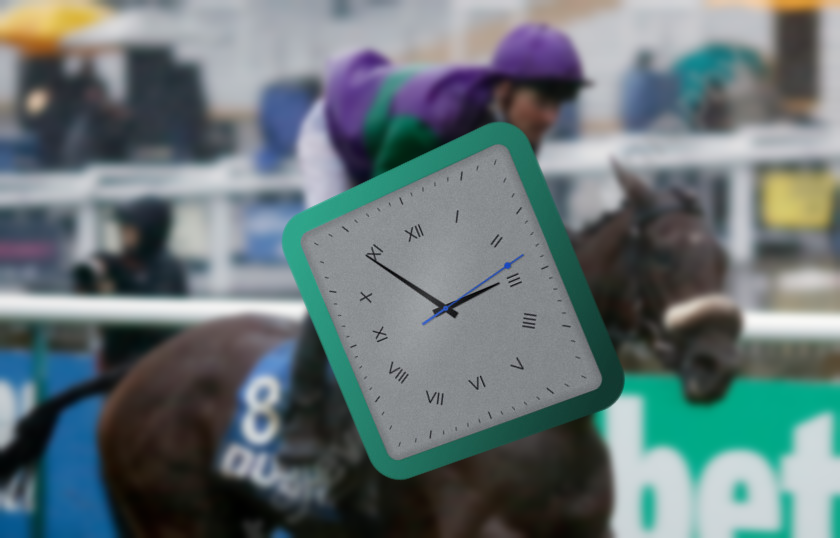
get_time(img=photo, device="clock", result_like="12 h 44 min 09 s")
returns 2 h 54 min 13 s
